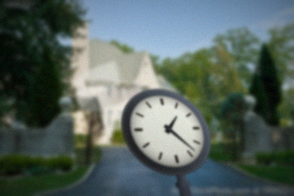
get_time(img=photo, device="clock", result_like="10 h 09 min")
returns 1 h 23 min
